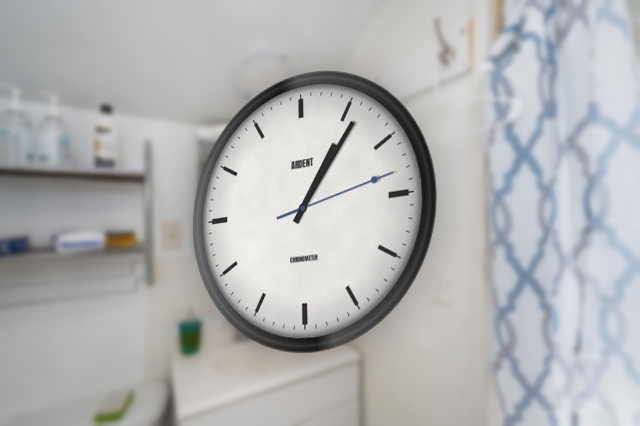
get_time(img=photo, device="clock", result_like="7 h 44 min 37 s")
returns 1 h 06 min 13 s
